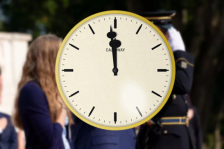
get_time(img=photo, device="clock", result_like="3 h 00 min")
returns 11 h 59 min
